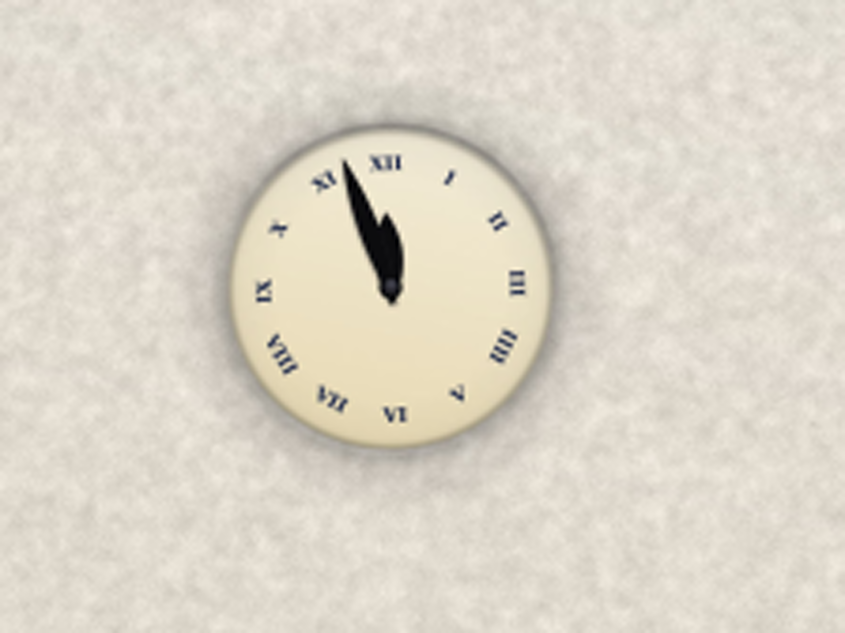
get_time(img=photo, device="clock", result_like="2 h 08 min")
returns 11 h 57 min
